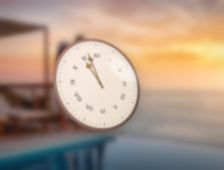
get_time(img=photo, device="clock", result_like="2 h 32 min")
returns 10 h 57 min
